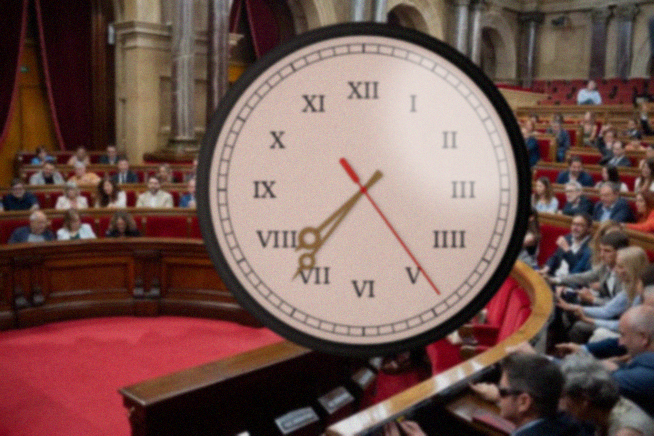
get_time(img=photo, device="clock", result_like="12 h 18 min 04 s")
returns 7 h 36 min 24 s
